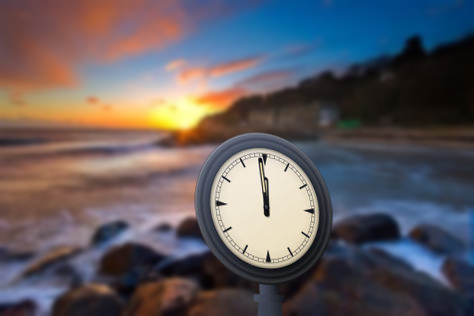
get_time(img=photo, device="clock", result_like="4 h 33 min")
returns 11 h 59 min
